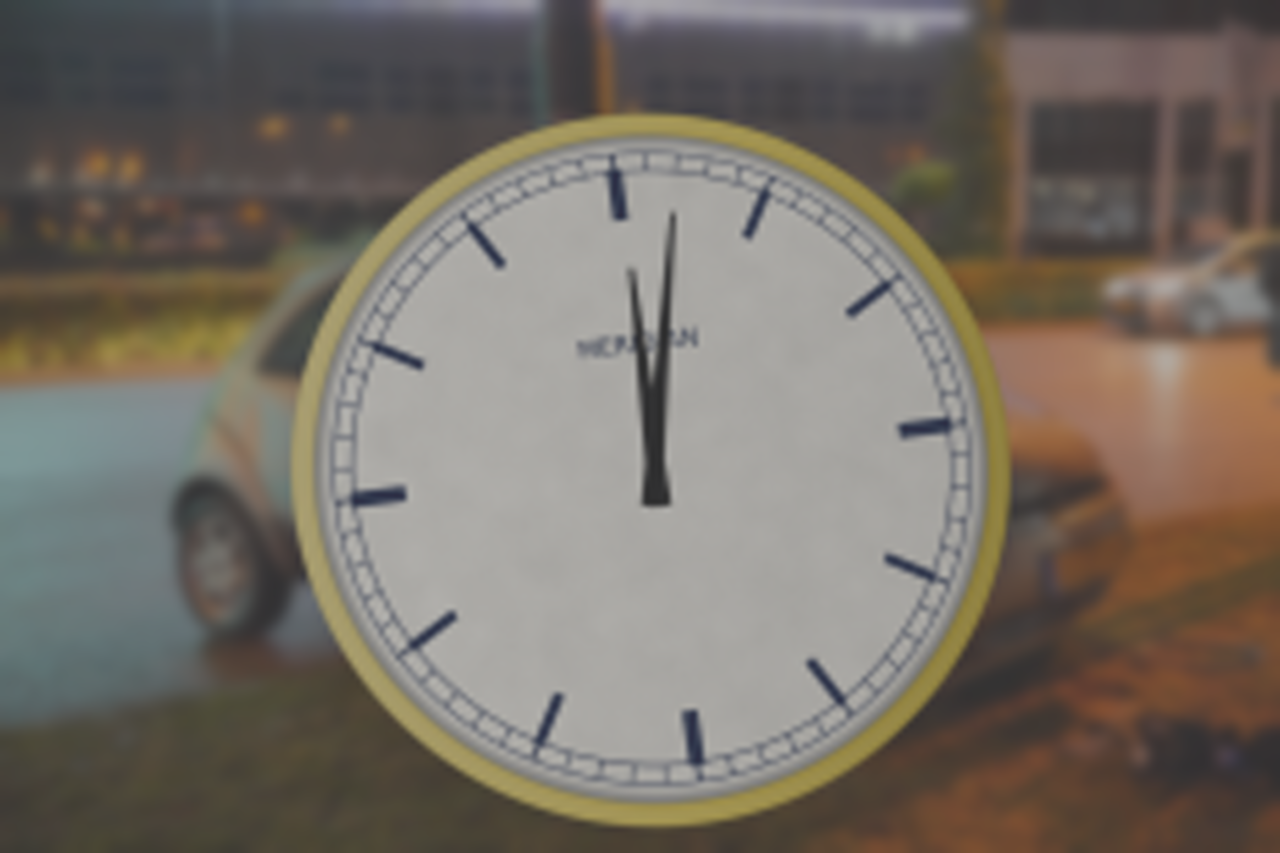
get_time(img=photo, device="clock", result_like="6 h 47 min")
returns 12 h 02 min
